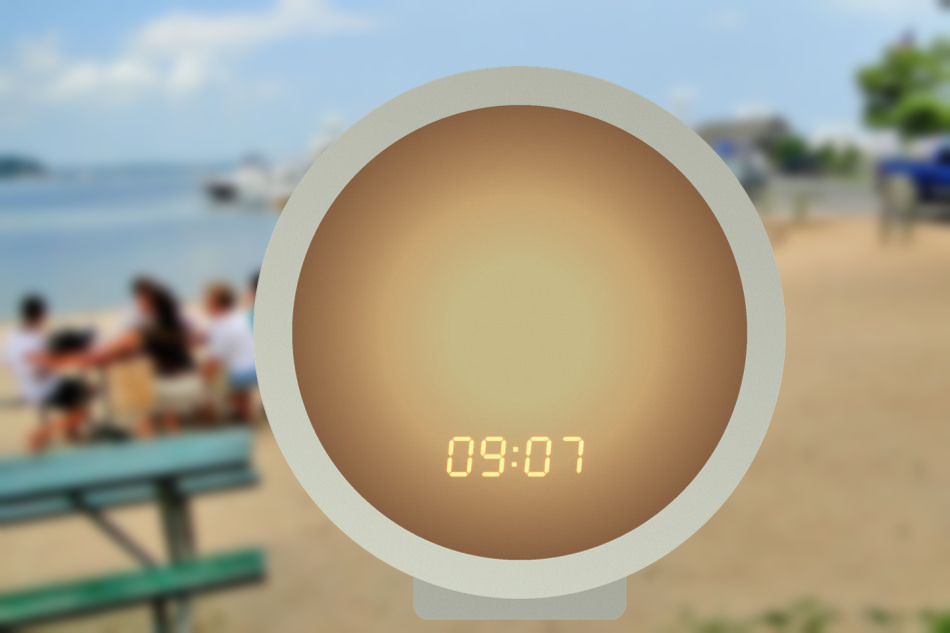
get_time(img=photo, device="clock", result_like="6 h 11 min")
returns 9 h 07 min
